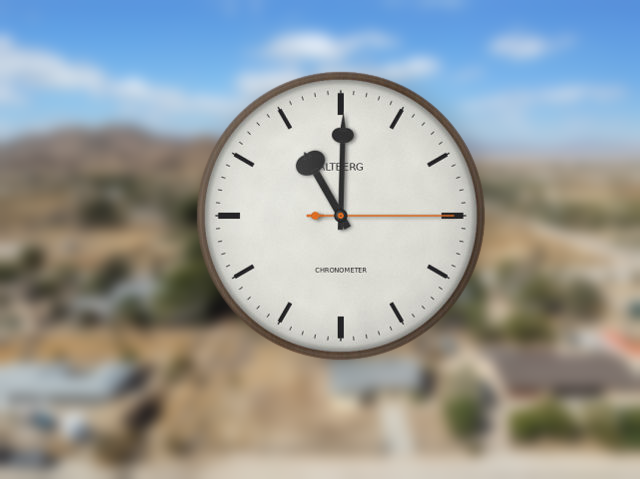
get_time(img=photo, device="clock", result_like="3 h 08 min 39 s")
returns 11 h 00 min 15 s
